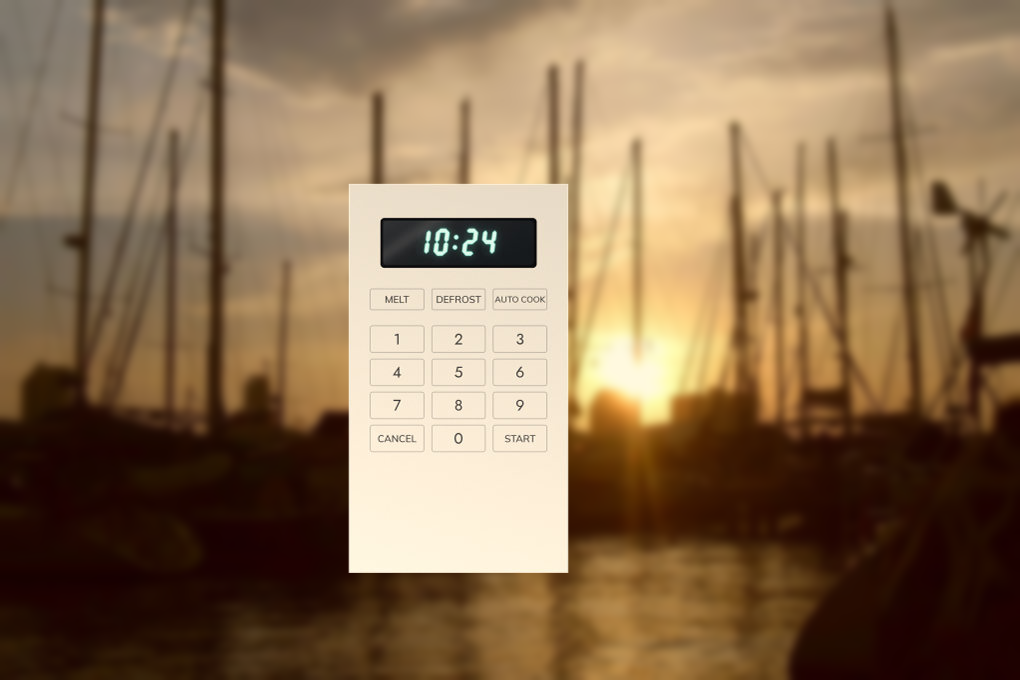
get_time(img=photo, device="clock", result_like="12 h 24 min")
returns 10 h 24 min
